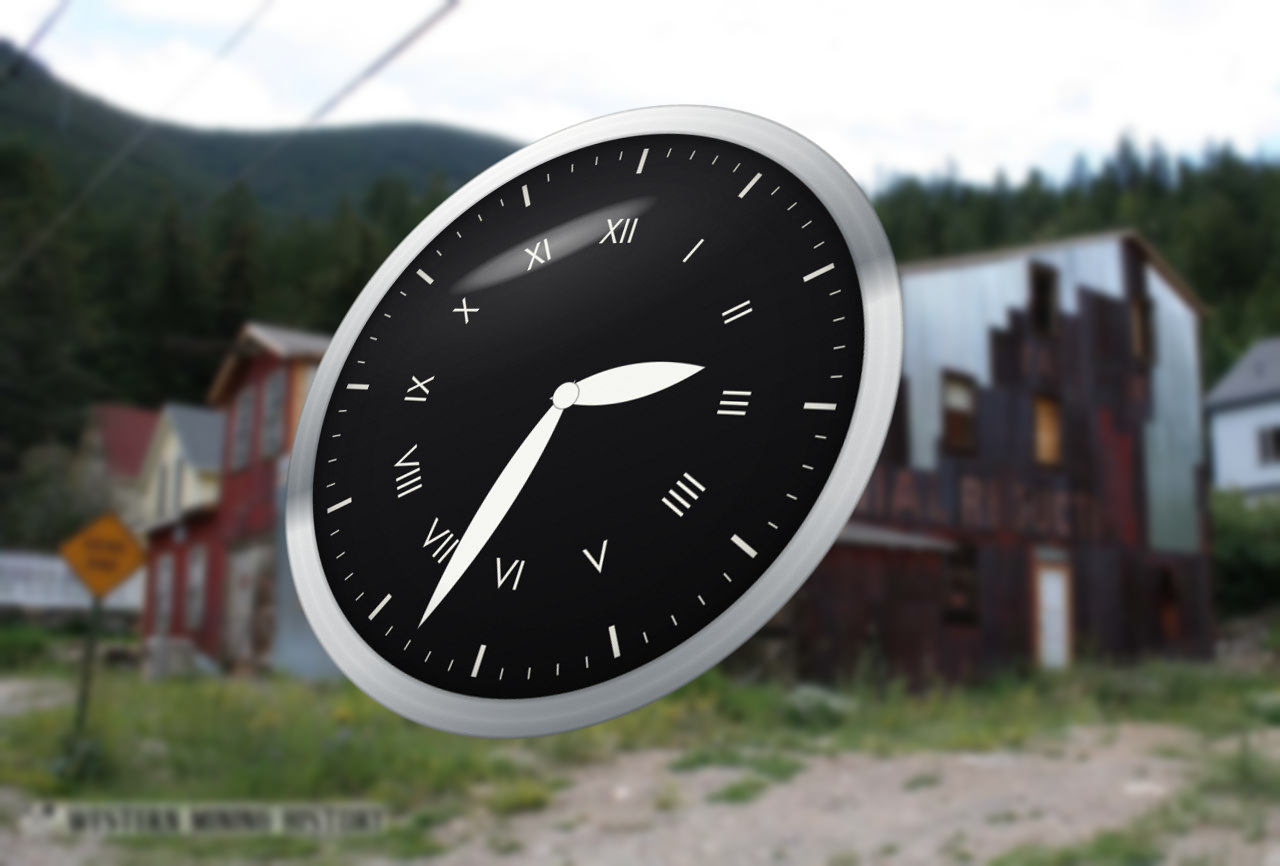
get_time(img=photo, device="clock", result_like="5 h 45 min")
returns 2 h 33 min
